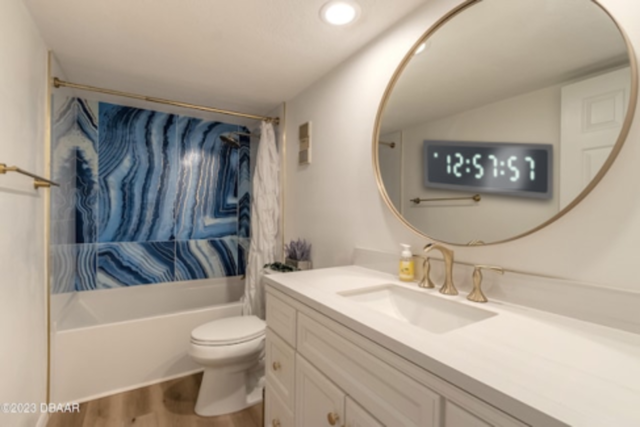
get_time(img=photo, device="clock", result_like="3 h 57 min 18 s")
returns 12 h 57 min 57 s
